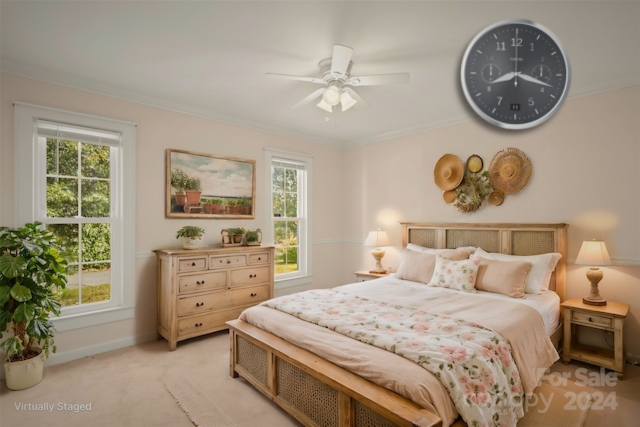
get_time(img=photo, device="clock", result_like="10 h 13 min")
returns 8 h 18 min
